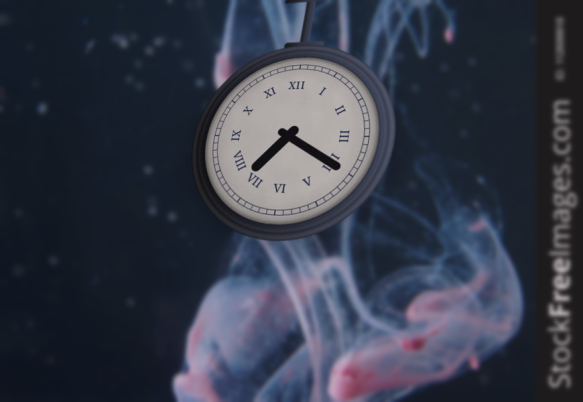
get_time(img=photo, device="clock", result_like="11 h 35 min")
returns 7 h 20 min
